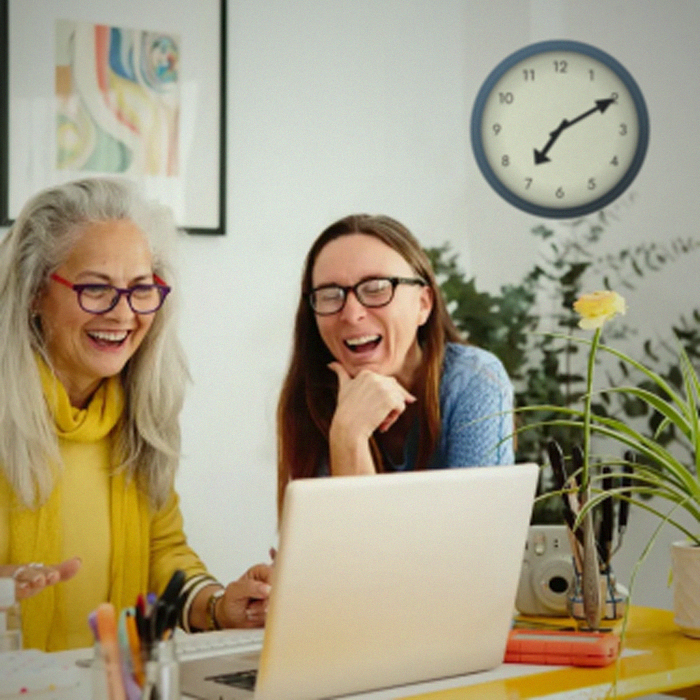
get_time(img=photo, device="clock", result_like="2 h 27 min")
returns 7 h 10 min
